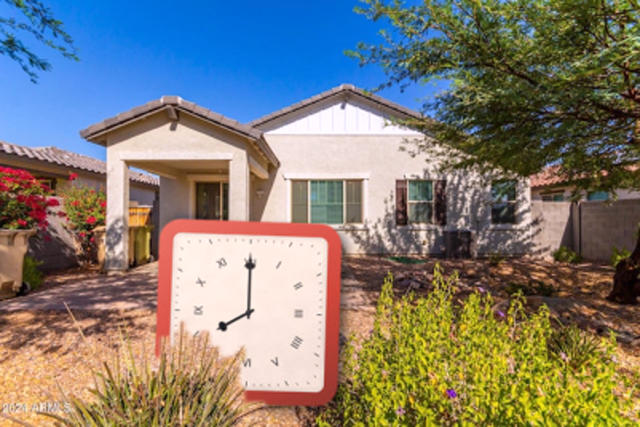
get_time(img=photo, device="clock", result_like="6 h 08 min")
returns 8 h 00 min
